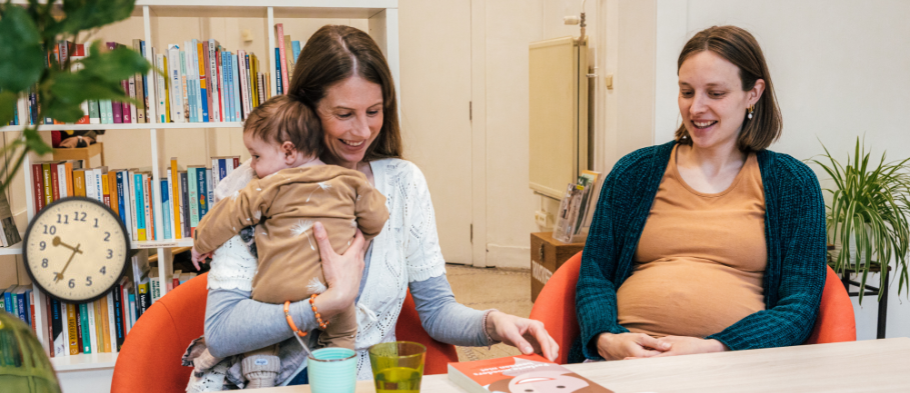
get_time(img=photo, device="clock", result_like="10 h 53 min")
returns 9 h 34 min
